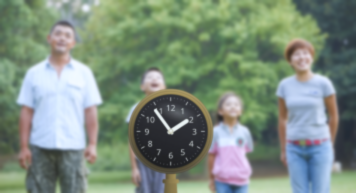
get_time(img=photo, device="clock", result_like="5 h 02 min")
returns 1 h 54 min
